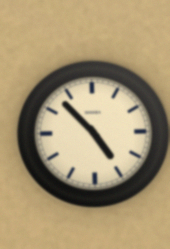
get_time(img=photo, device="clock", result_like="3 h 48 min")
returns 4 h 53 min
